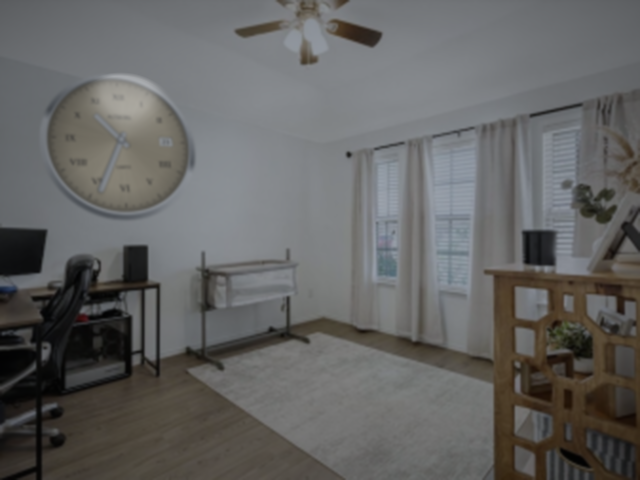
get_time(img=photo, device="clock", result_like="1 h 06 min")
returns 10 h 34 min
